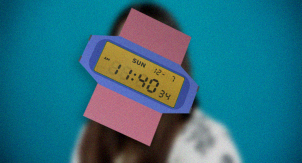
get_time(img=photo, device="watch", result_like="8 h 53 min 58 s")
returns 11 h 40 min 34 s
